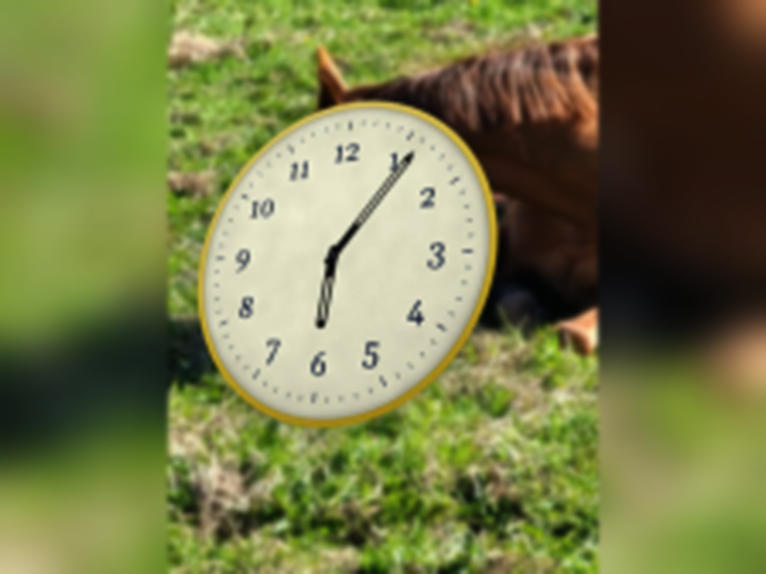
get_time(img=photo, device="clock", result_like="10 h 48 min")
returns 6 h 06 min
